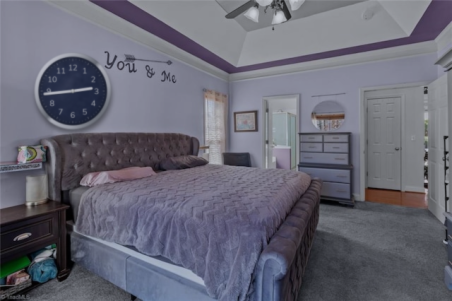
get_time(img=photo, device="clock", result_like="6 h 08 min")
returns 2 h 44 min
